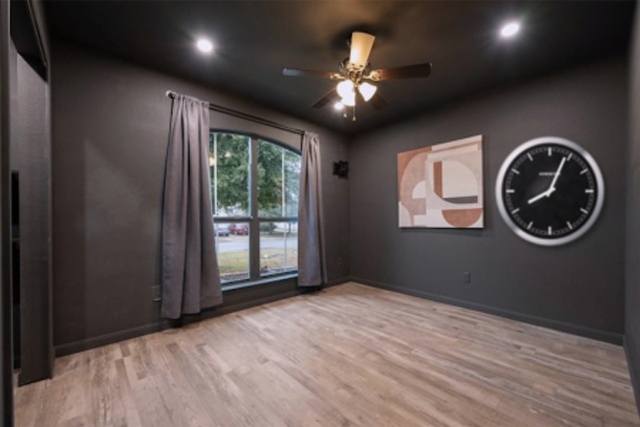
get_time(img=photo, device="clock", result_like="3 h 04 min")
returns 8 h 04 min
